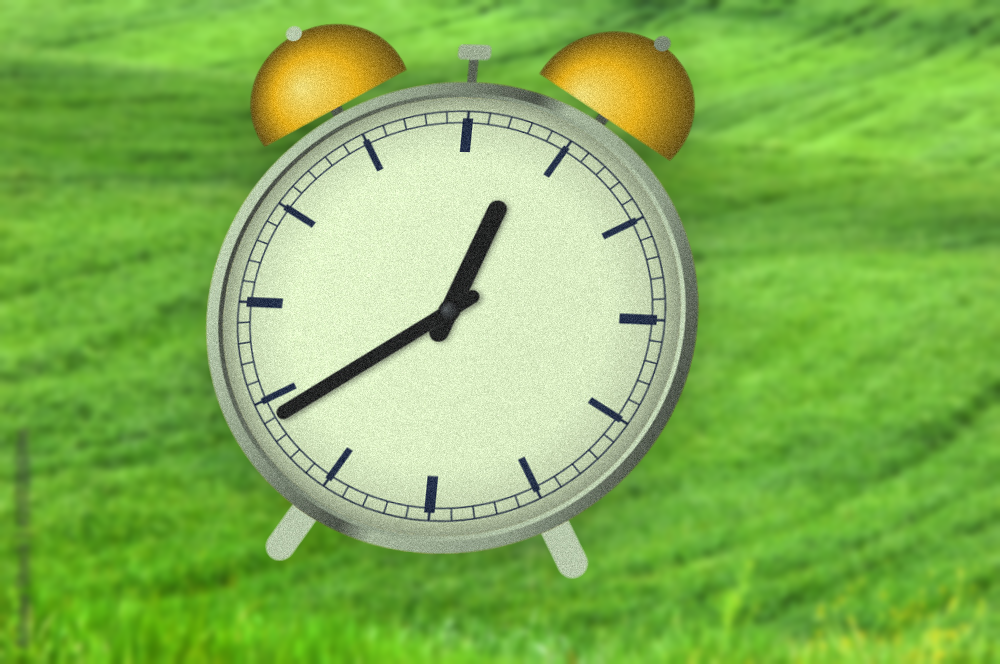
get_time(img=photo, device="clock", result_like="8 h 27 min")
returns 12 h 39 min
